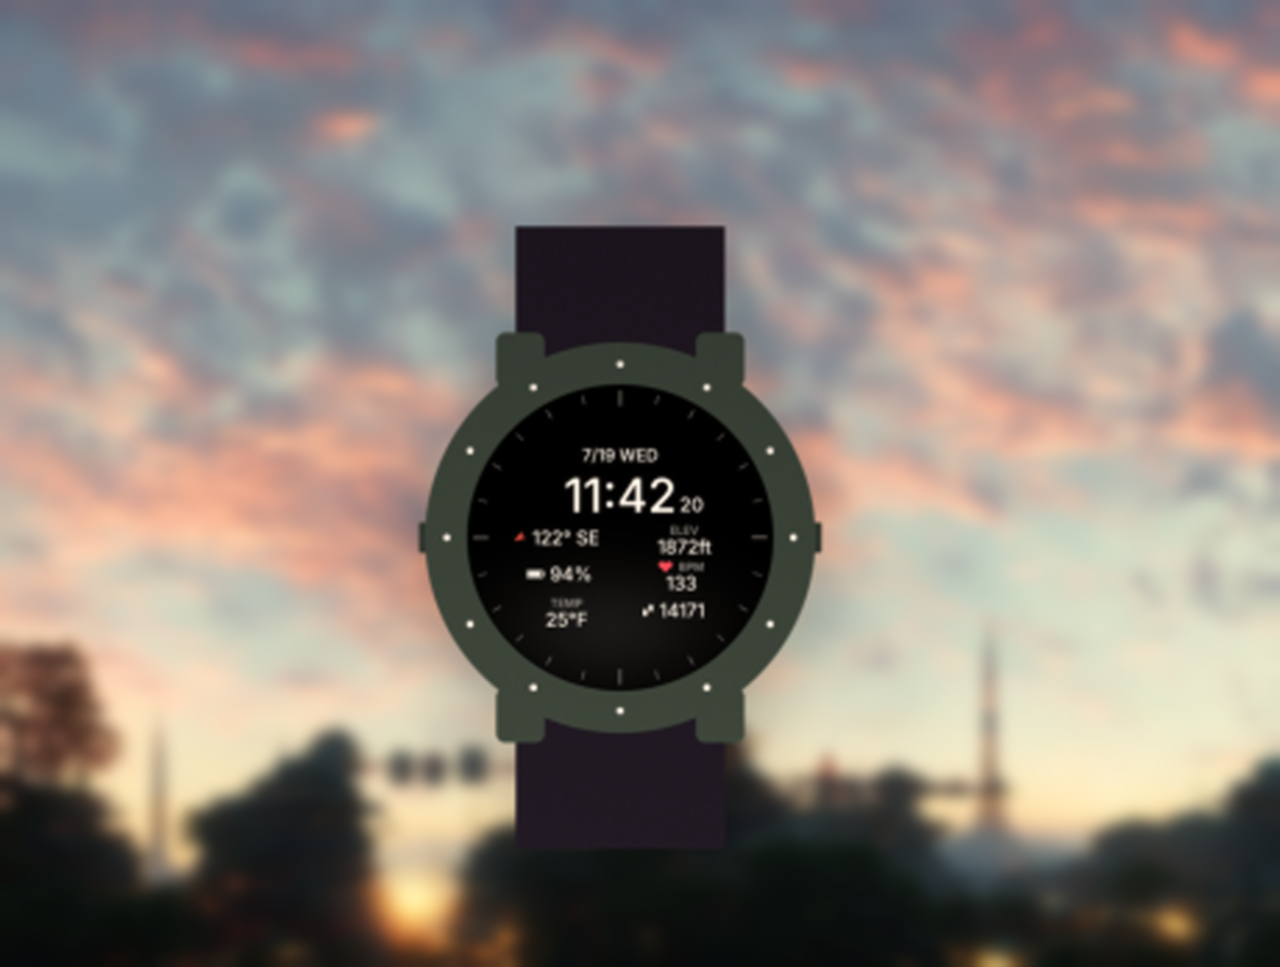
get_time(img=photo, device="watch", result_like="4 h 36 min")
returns 11 h 42 min
